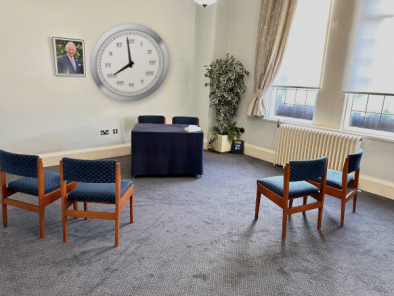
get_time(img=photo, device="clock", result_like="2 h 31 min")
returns 7 h 59 min
